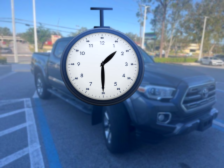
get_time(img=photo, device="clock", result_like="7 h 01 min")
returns 1 h 30 min
